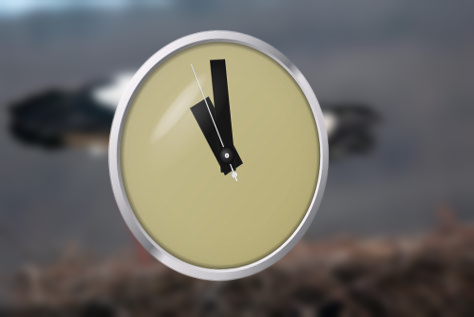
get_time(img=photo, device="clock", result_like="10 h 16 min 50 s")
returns 10 h 58 min 56 s
